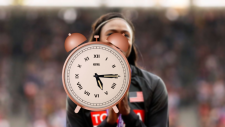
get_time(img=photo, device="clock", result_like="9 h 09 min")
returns 5 h 15 min
